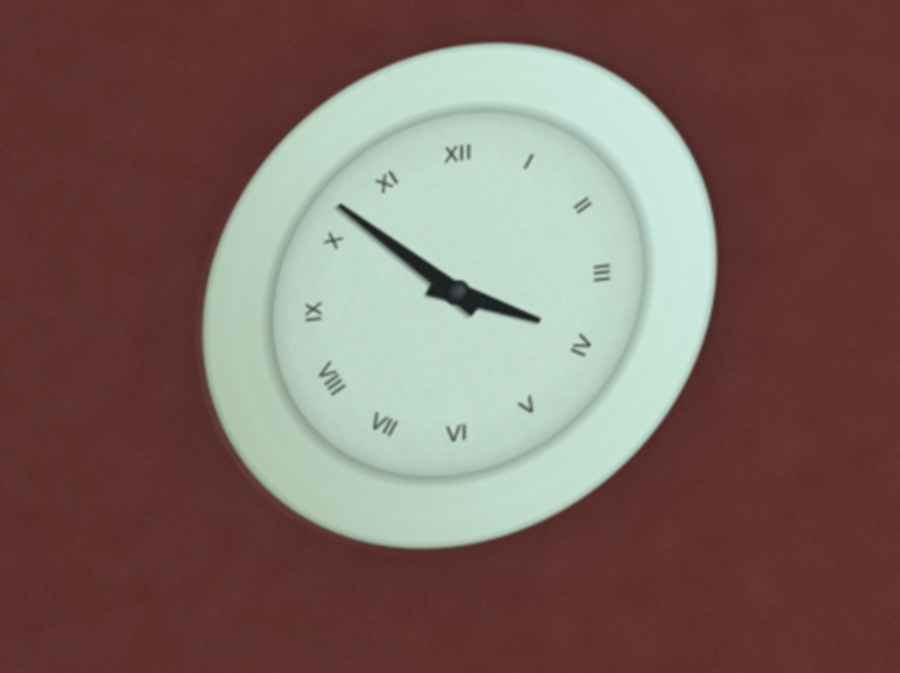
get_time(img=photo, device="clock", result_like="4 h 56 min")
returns 3 h 52 min
